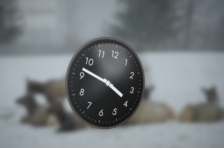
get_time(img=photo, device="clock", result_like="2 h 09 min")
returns 3 h 47 min
